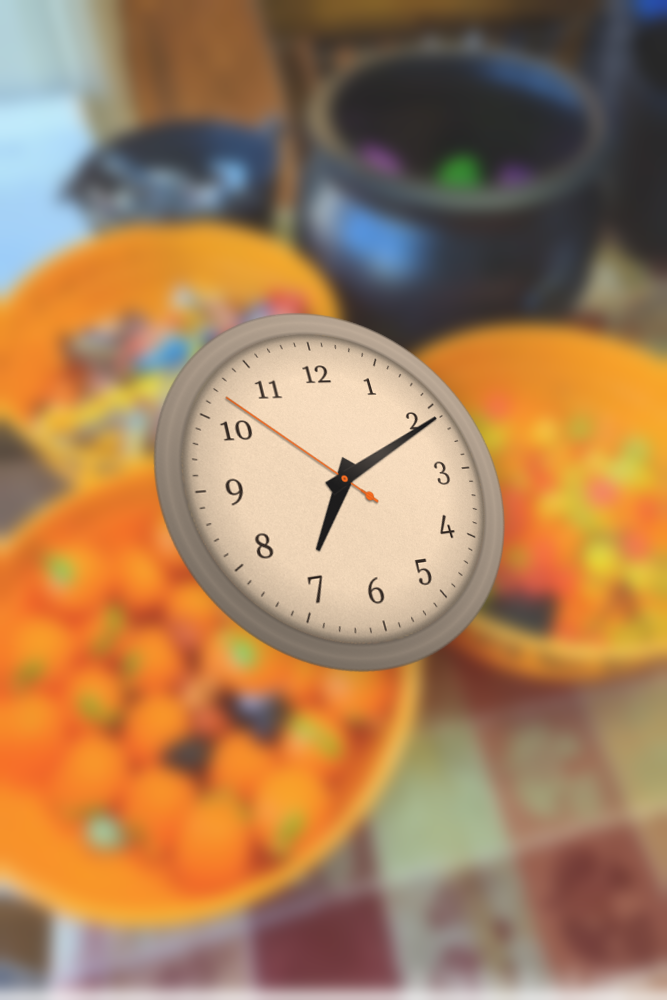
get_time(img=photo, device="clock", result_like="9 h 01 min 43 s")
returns 7 h 10 min 52 s
